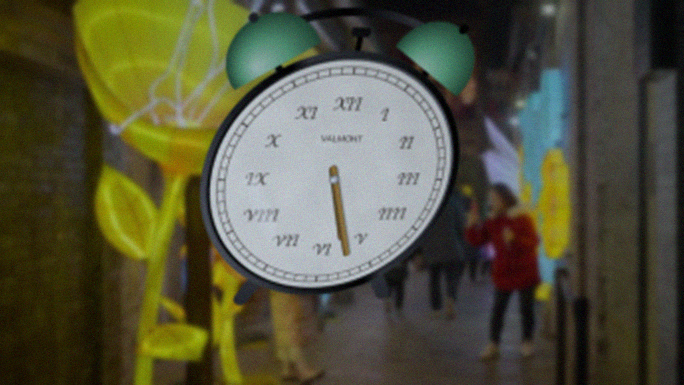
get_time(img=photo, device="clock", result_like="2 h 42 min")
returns 5 h 27 min
